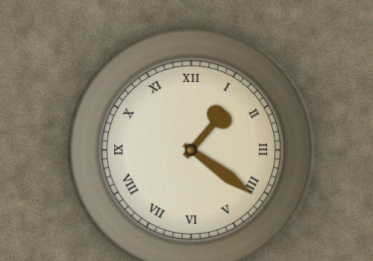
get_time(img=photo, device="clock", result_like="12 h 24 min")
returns 1 h 21 min
